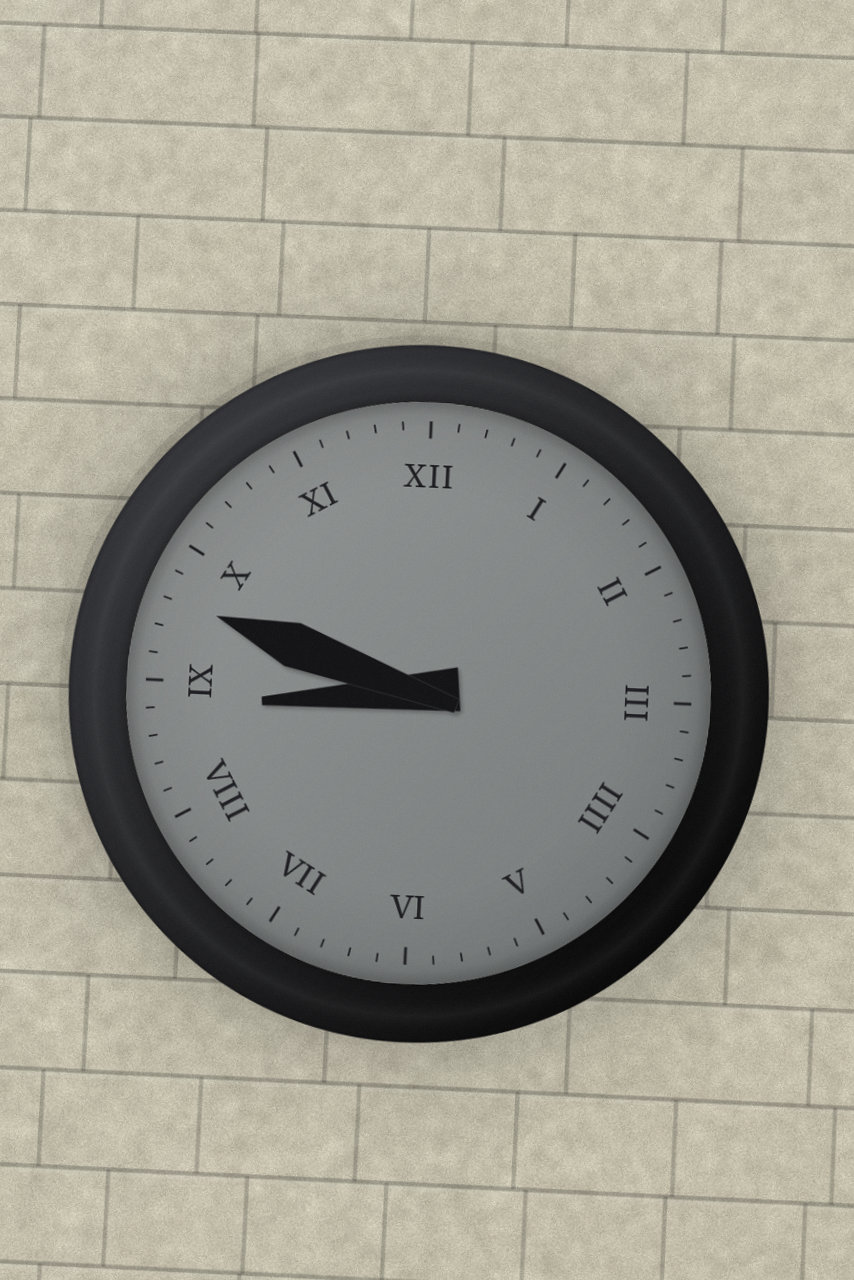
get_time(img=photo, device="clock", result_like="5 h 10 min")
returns 8 h 48 min
